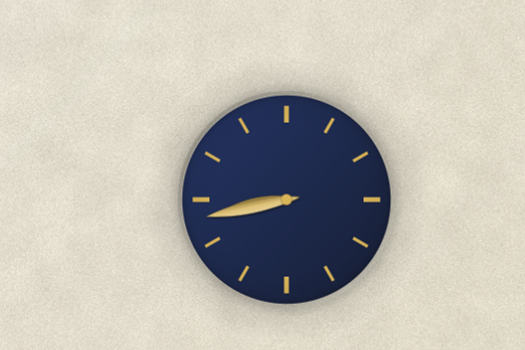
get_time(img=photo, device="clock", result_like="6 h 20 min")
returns 8 h 43 min
